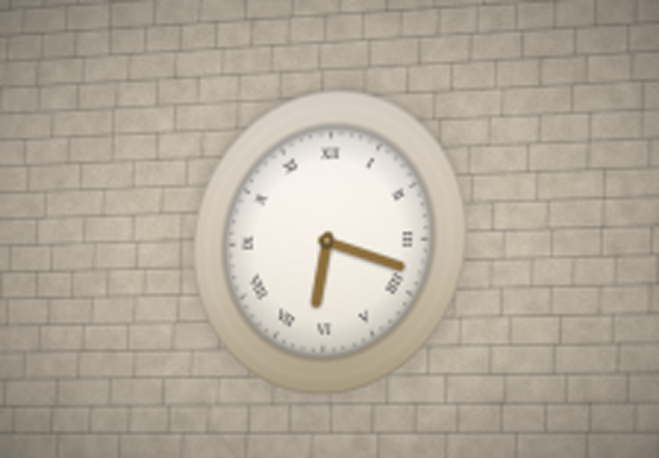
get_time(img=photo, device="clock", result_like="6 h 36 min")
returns 6 h 18 min
